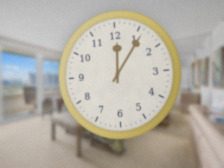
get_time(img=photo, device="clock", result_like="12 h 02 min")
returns 12 h 06 min
